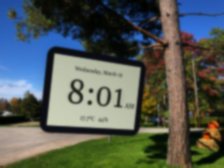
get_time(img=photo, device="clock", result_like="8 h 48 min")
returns 8 h 01 min
